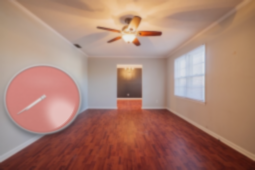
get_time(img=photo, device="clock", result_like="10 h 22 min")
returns 7 h 39 min
